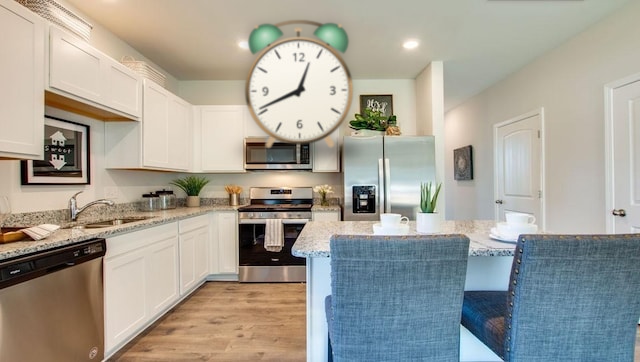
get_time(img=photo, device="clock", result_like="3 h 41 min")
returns 12 h 41 min
